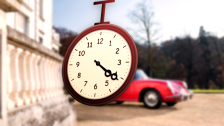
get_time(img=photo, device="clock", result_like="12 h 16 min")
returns 4 h 21 min
